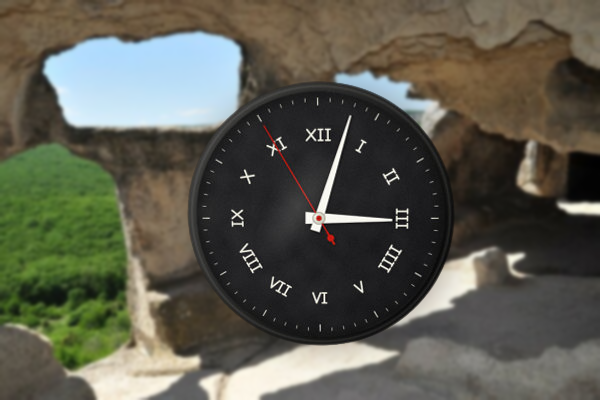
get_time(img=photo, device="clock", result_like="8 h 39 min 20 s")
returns 3 h 02 min 55 s
